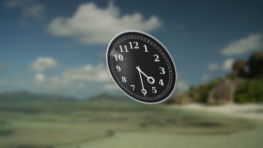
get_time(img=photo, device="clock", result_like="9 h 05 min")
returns 4 h 30 min
